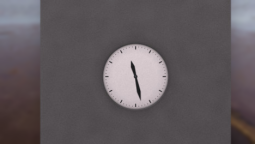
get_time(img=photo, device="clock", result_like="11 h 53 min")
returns 11 h 28 min
